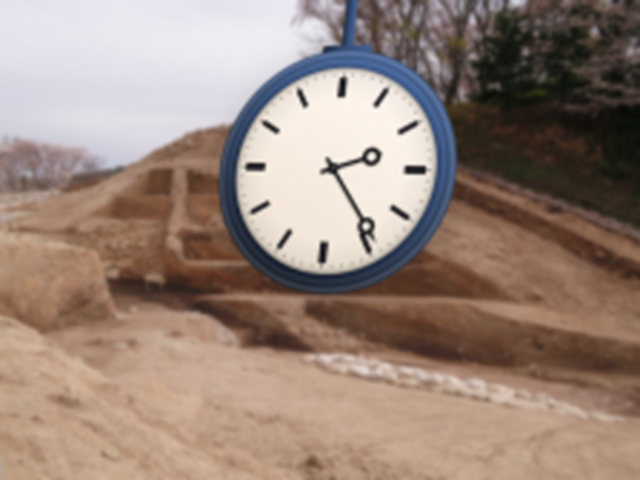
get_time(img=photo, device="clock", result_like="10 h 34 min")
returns 2 h 24 min
